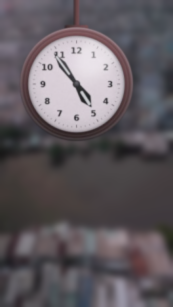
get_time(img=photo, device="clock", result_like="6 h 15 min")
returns 4 h 54 min
